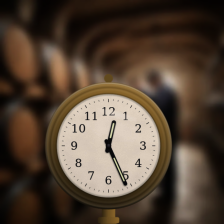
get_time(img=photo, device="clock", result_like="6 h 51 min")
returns 12 h 26 min
